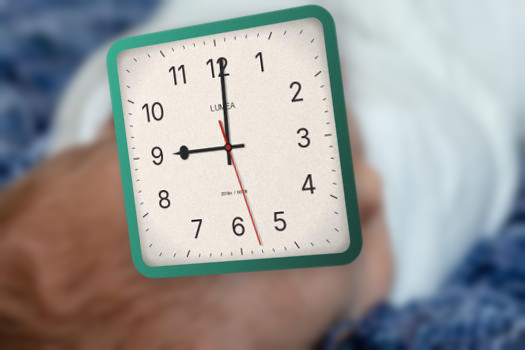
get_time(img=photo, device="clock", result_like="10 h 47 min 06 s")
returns 9 h 00 min 28 s
